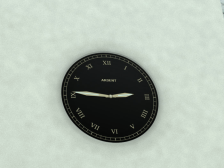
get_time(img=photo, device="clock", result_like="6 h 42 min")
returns 2 h 46 min
